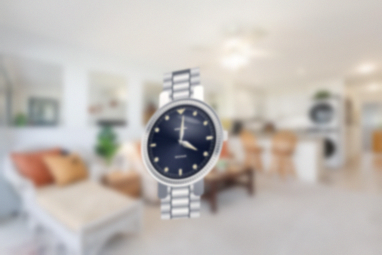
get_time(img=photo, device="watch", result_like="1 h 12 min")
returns 4 h 01 min
